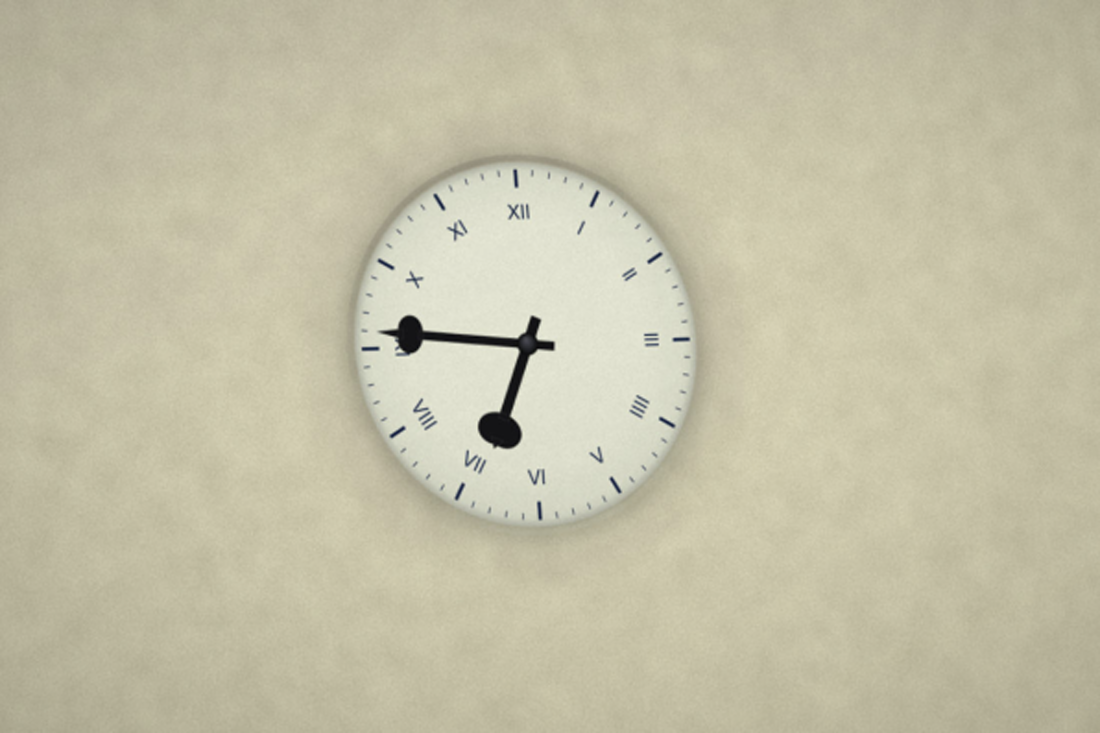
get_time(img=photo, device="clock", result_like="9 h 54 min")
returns 6 h 46 min
